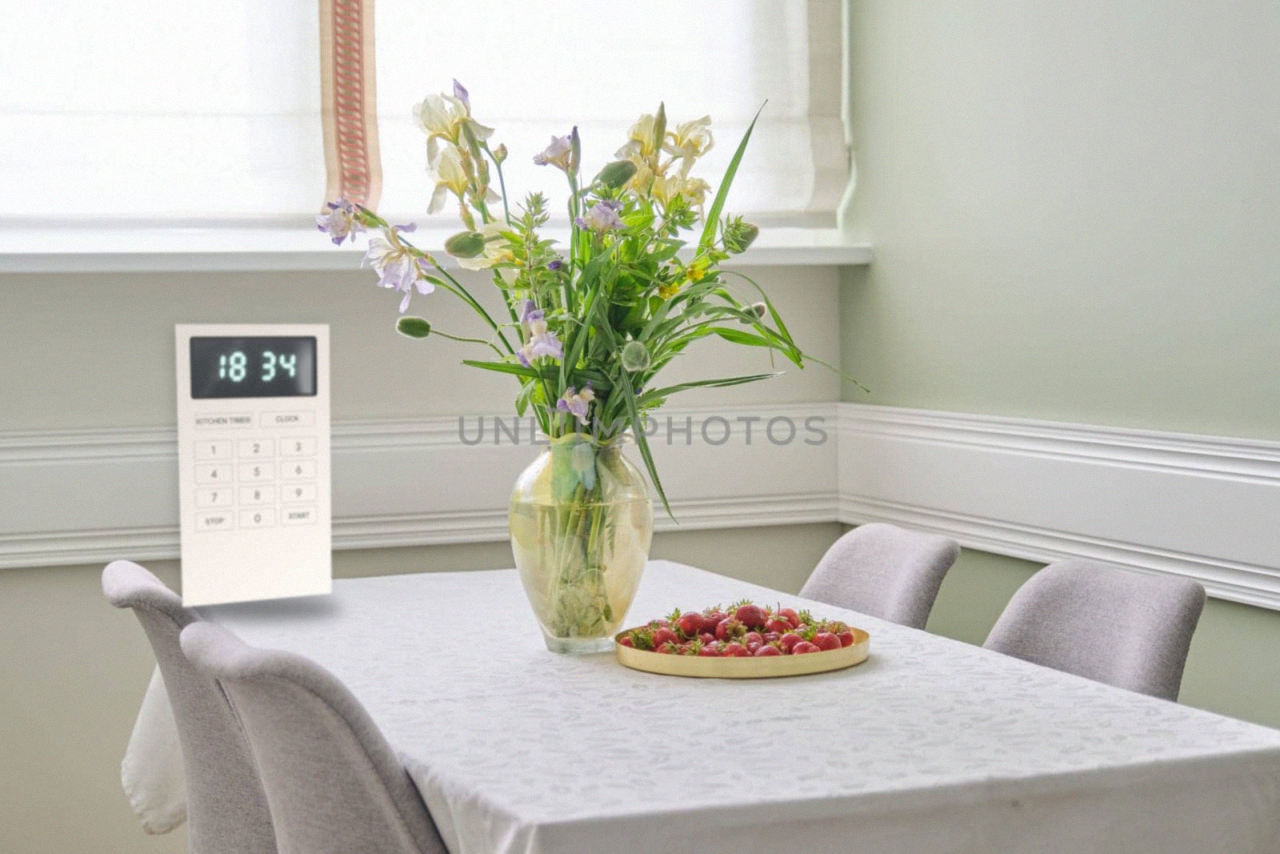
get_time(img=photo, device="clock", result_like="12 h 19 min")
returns 18 h 34 min
